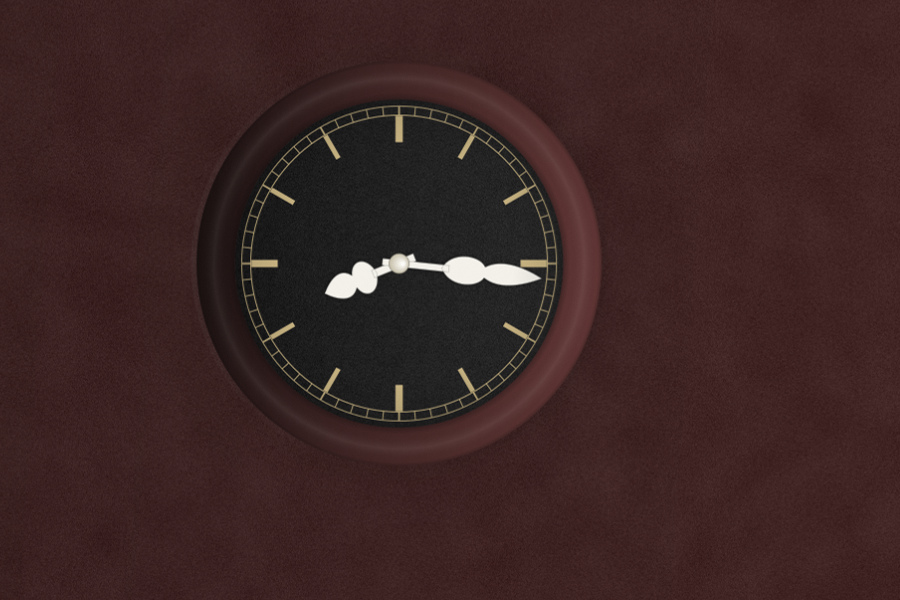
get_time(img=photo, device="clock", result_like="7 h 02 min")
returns 8 h 16 min
